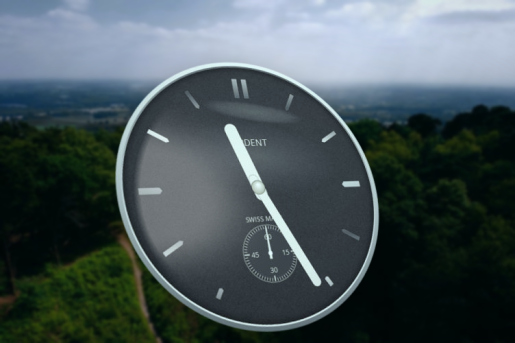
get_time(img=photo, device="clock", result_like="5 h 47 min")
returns 11 h 26 min
